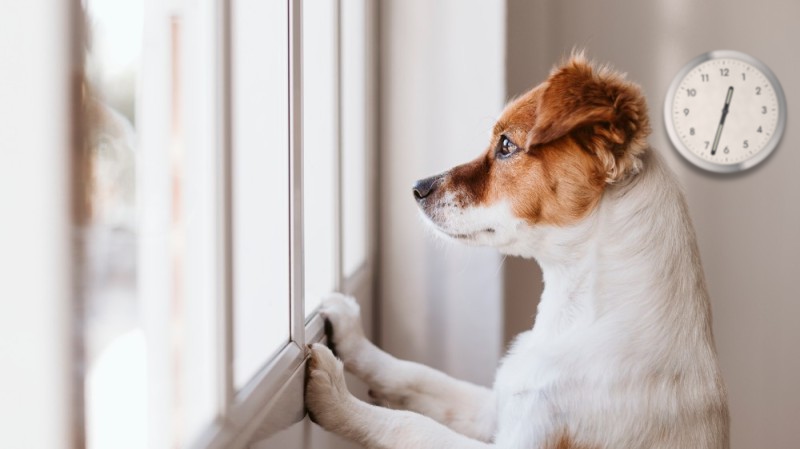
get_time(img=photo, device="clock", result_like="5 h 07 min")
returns 12 h 33 min
